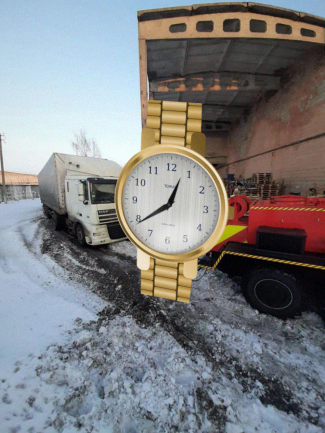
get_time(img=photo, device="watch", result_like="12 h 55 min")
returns 12 h 39 min
